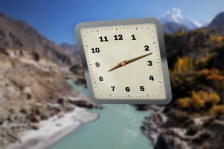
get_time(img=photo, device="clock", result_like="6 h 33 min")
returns 8 h 12 min
